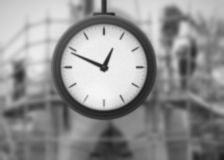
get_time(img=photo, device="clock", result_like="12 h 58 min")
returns 12 h 49 min
